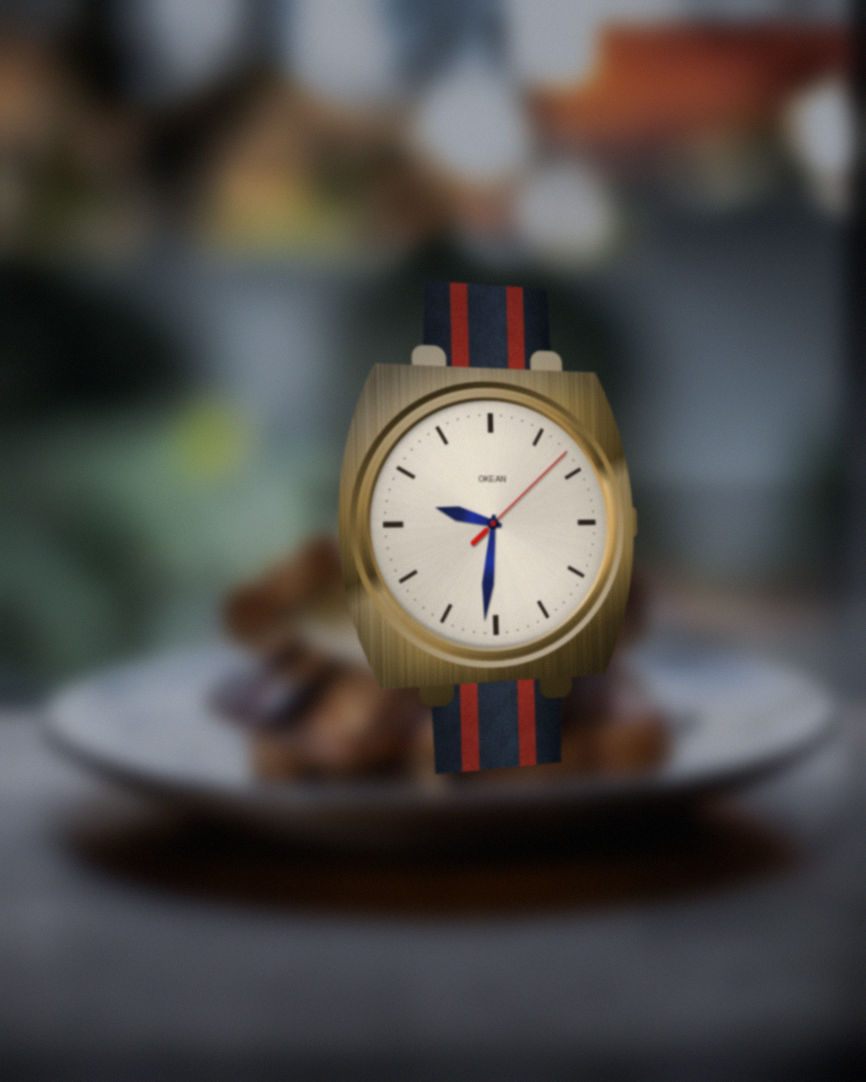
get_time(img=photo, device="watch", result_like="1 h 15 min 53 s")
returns 9 h 31 min 08 s
